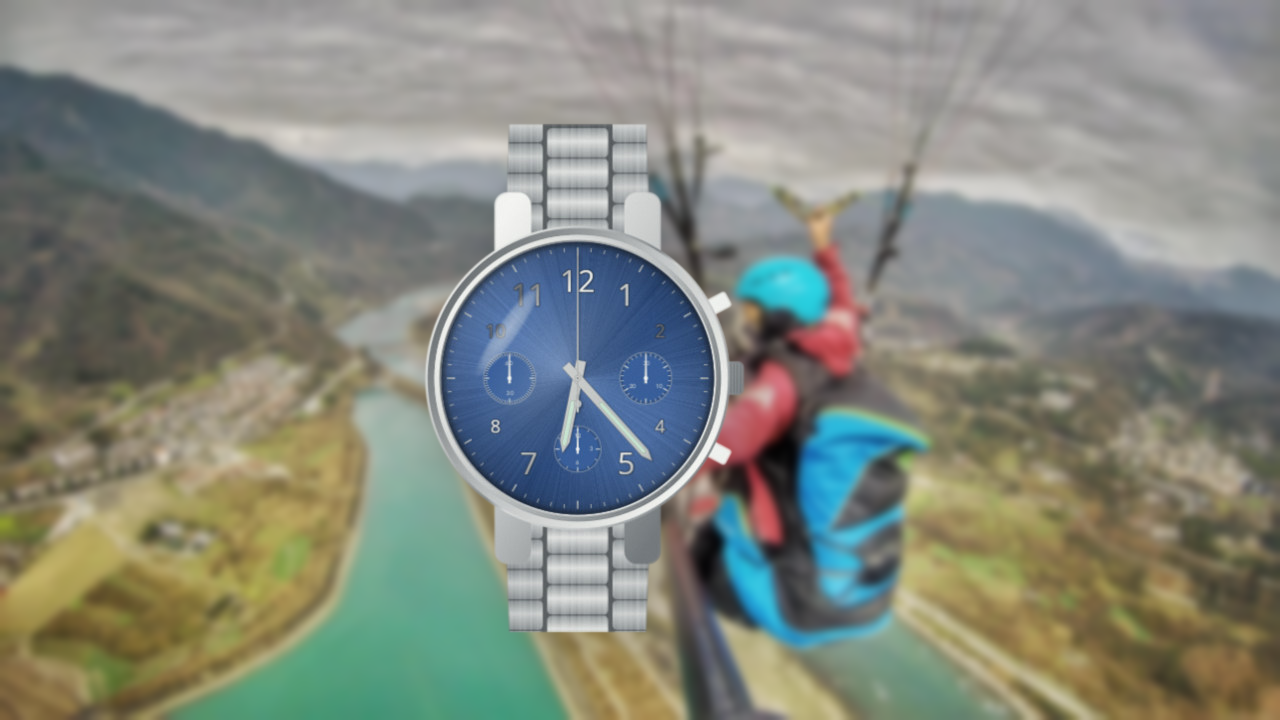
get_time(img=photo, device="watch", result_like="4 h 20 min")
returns 6 h 23 min
